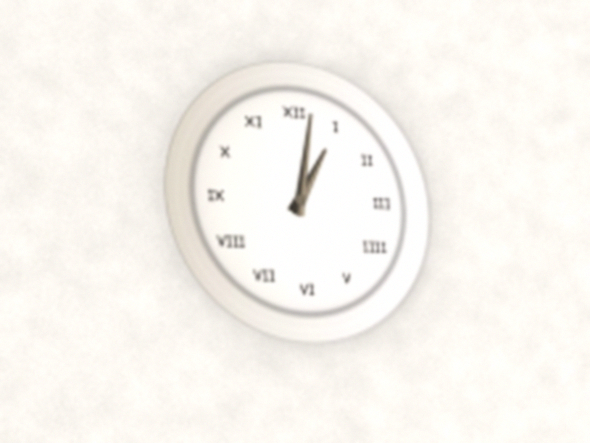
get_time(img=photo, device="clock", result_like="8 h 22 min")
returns 1 h 02 min
